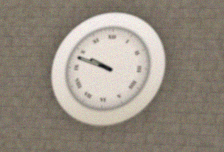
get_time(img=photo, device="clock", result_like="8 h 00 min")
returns 9 h 48 min
